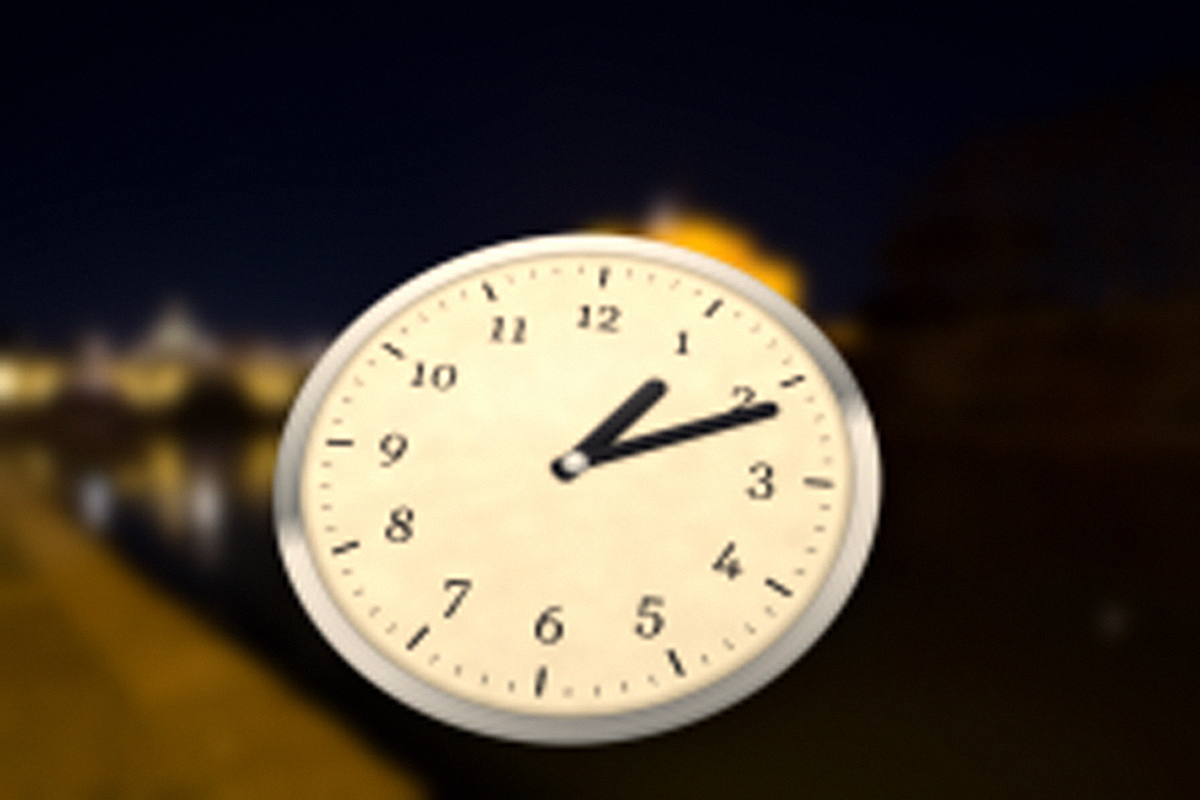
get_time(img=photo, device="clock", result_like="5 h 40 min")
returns 1 h 11 min
